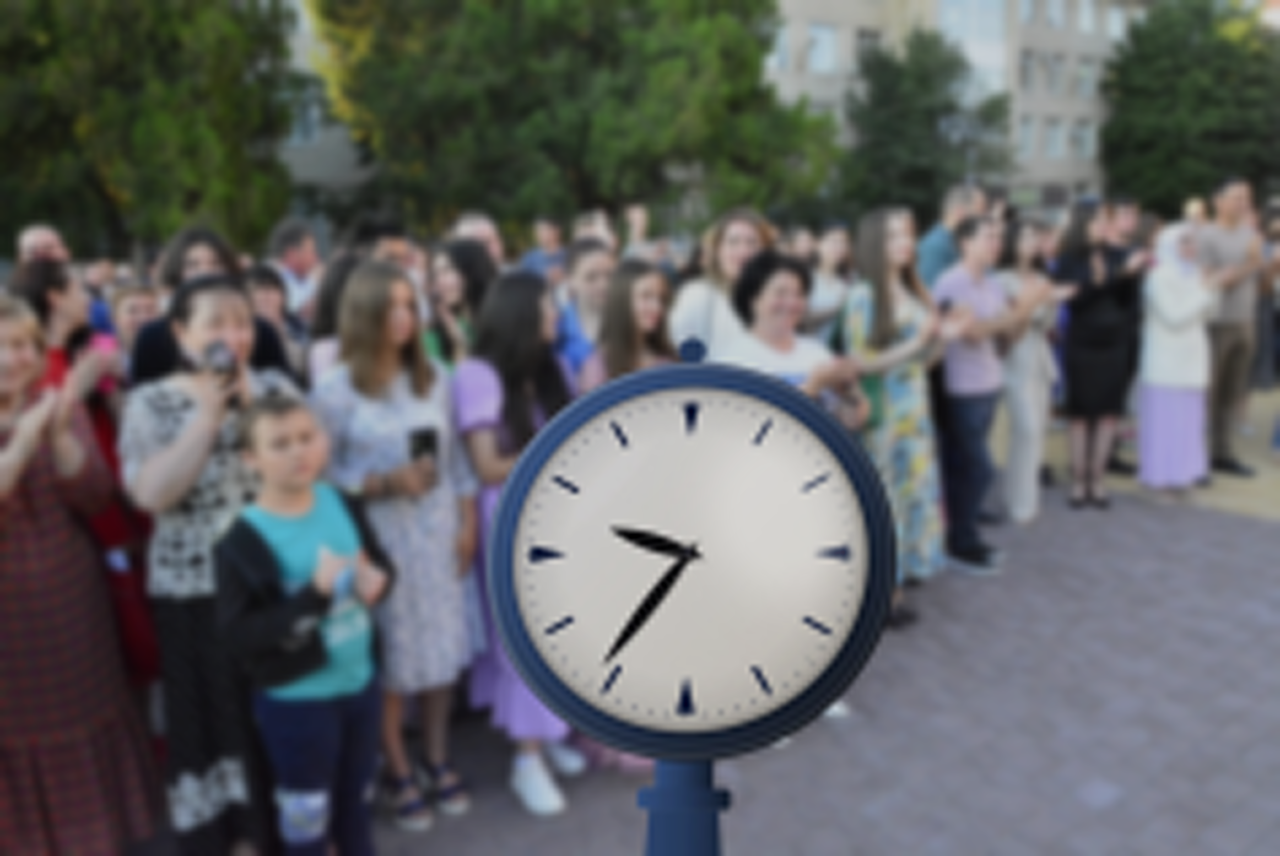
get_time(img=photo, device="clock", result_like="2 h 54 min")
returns 9 h 36 min
